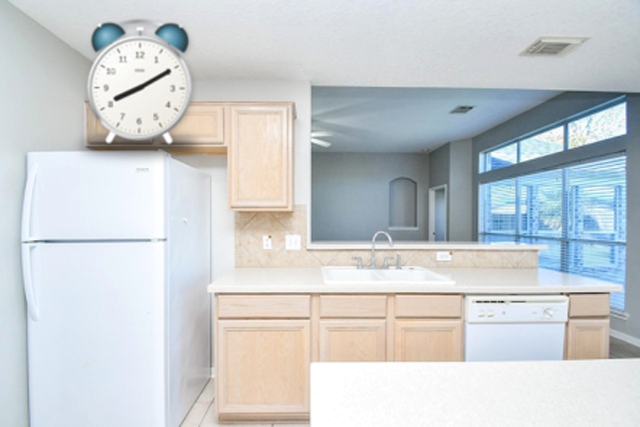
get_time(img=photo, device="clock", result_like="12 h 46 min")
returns 8 h 10 min
